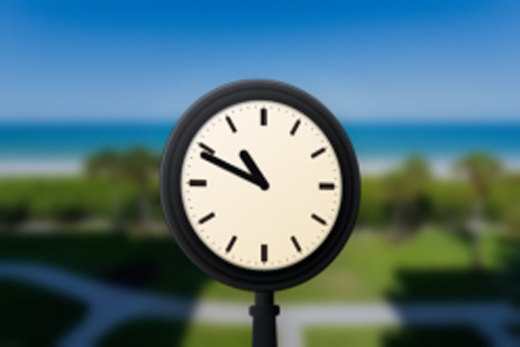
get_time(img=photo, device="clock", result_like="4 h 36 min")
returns 10 h 49 min
